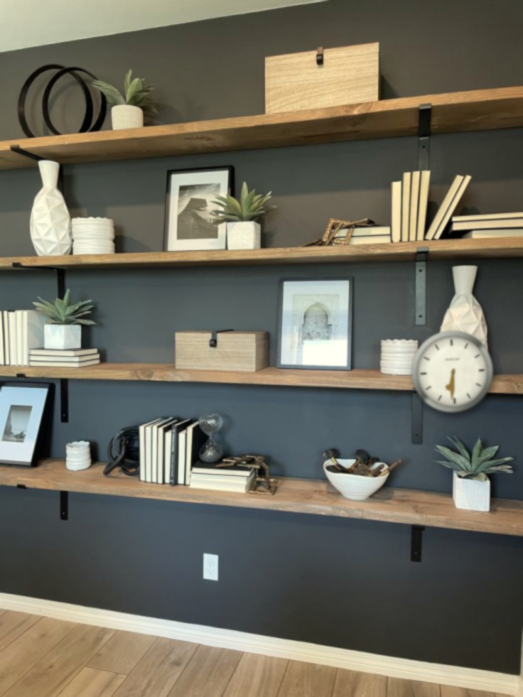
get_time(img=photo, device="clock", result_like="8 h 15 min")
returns 6 h 31 min
